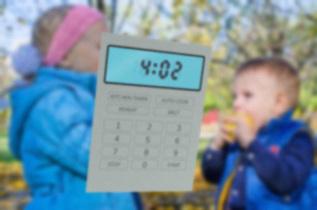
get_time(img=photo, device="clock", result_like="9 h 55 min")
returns 4 h 02 min
